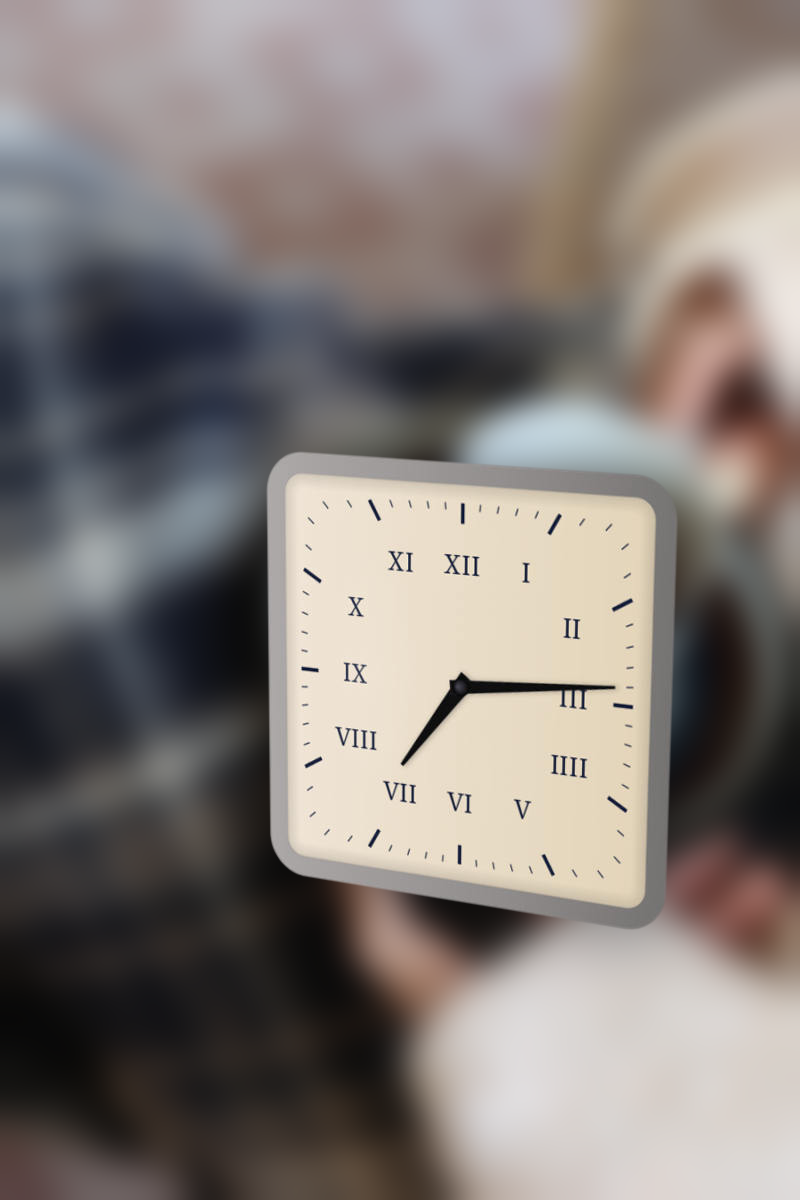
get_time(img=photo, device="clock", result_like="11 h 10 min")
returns 7 h 14 min
